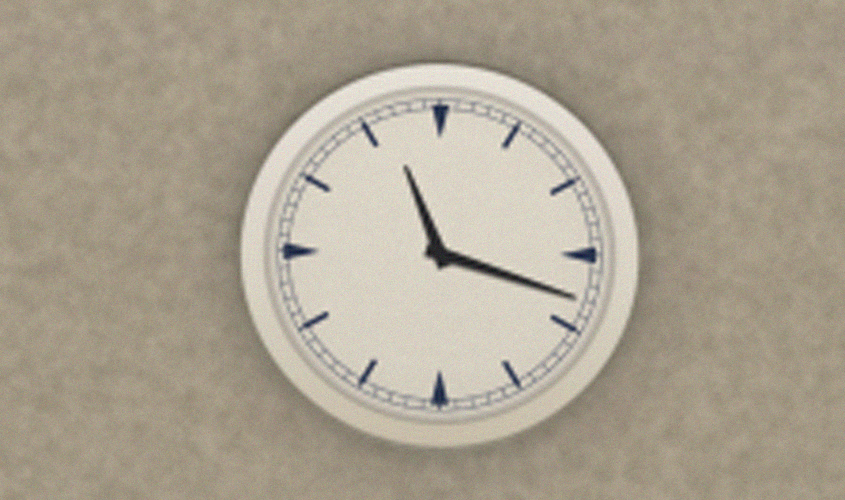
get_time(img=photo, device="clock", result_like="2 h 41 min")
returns 11 h 18 min
